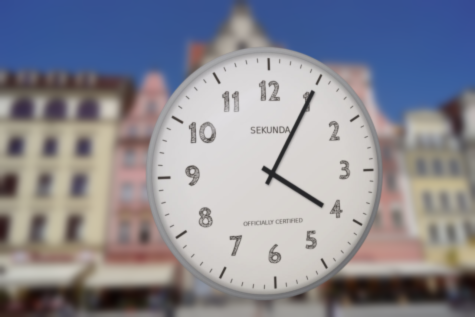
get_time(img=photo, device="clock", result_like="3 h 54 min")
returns 4 h 05 min
